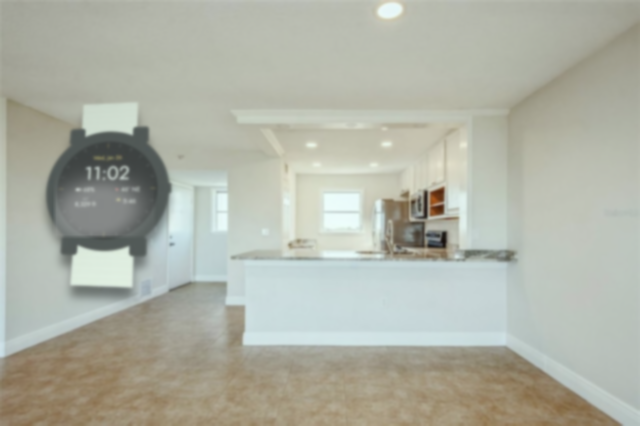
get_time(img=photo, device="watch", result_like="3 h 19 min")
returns 11 h 02 min
